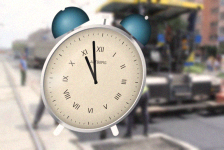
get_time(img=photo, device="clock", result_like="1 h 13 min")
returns 10 h 58 min
